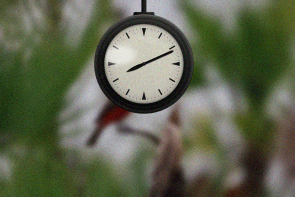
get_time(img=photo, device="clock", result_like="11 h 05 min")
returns 8 h 11 min
